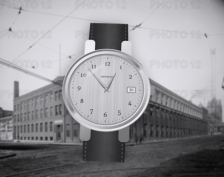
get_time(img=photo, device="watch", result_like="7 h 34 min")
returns 12 h 53 min
